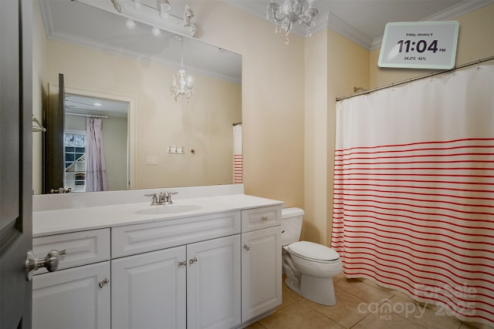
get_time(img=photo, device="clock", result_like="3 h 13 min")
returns 11 h 04 min
